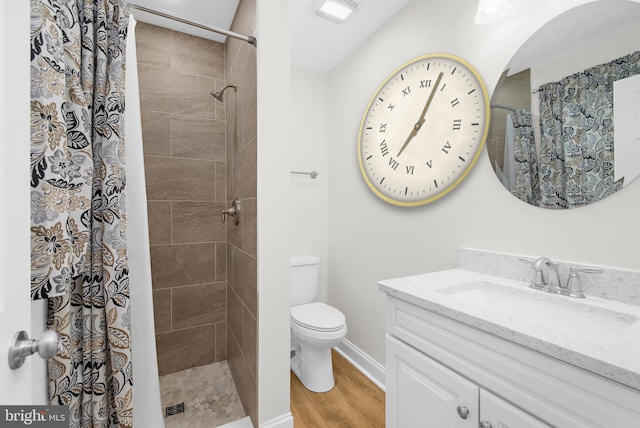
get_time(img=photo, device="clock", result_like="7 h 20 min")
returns 7 h 03 min
